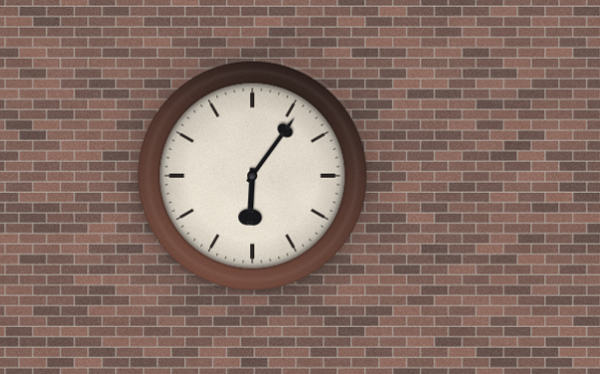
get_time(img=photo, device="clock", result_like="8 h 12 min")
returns 6 h 06 min
